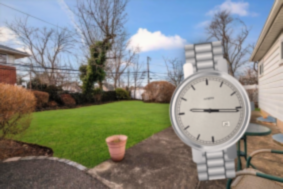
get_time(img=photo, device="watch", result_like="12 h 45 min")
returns 9 h 16 min
